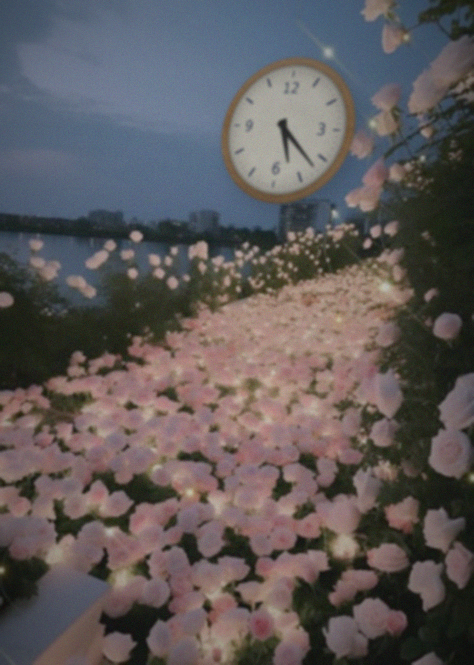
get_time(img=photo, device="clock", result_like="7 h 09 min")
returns 5 h 22 min
